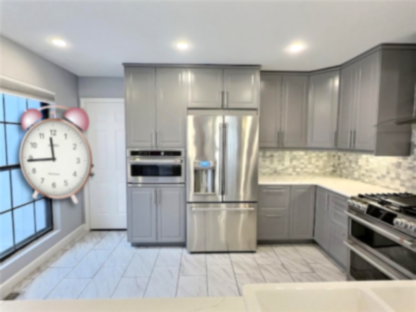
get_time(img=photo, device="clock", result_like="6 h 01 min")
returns 11 h 44 min
